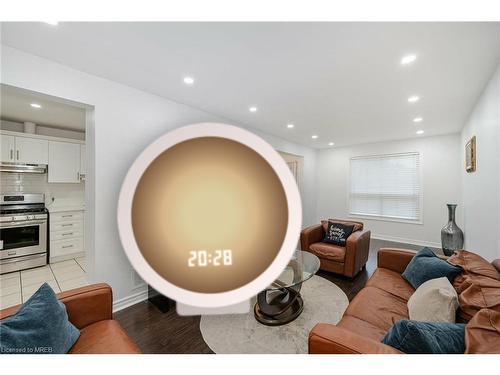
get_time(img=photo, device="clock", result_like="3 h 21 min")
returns 20 h 28 min
